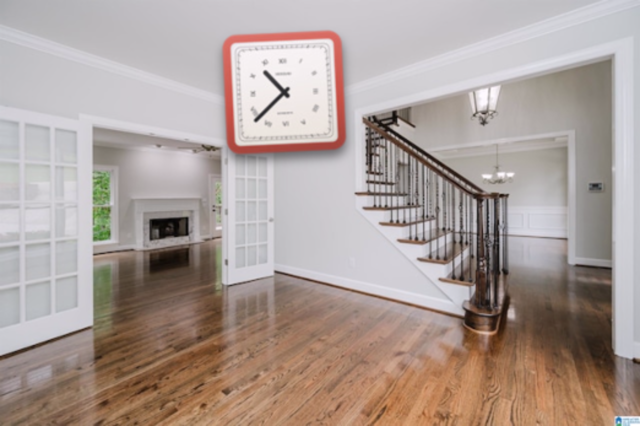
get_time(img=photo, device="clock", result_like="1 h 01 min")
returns 10 h 38 min
